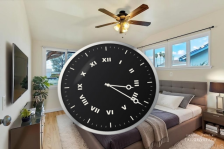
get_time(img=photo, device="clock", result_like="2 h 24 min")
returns 3 h 21 min
